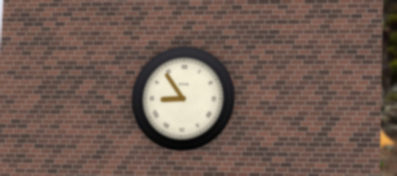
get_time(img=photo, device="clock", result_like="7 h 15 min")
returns 8 h 54 min
